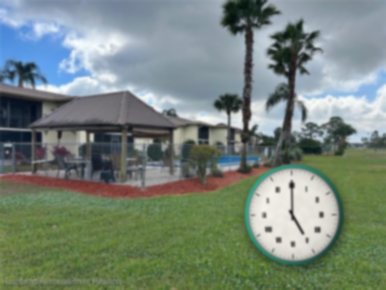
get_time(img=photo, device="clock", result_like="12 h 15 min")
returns 5 h 00 min
